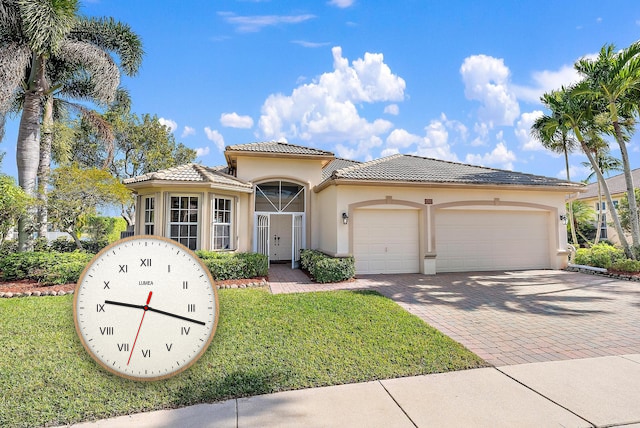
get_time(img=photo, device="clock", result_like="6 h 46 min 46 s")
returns 9 h 17 min 33 s
